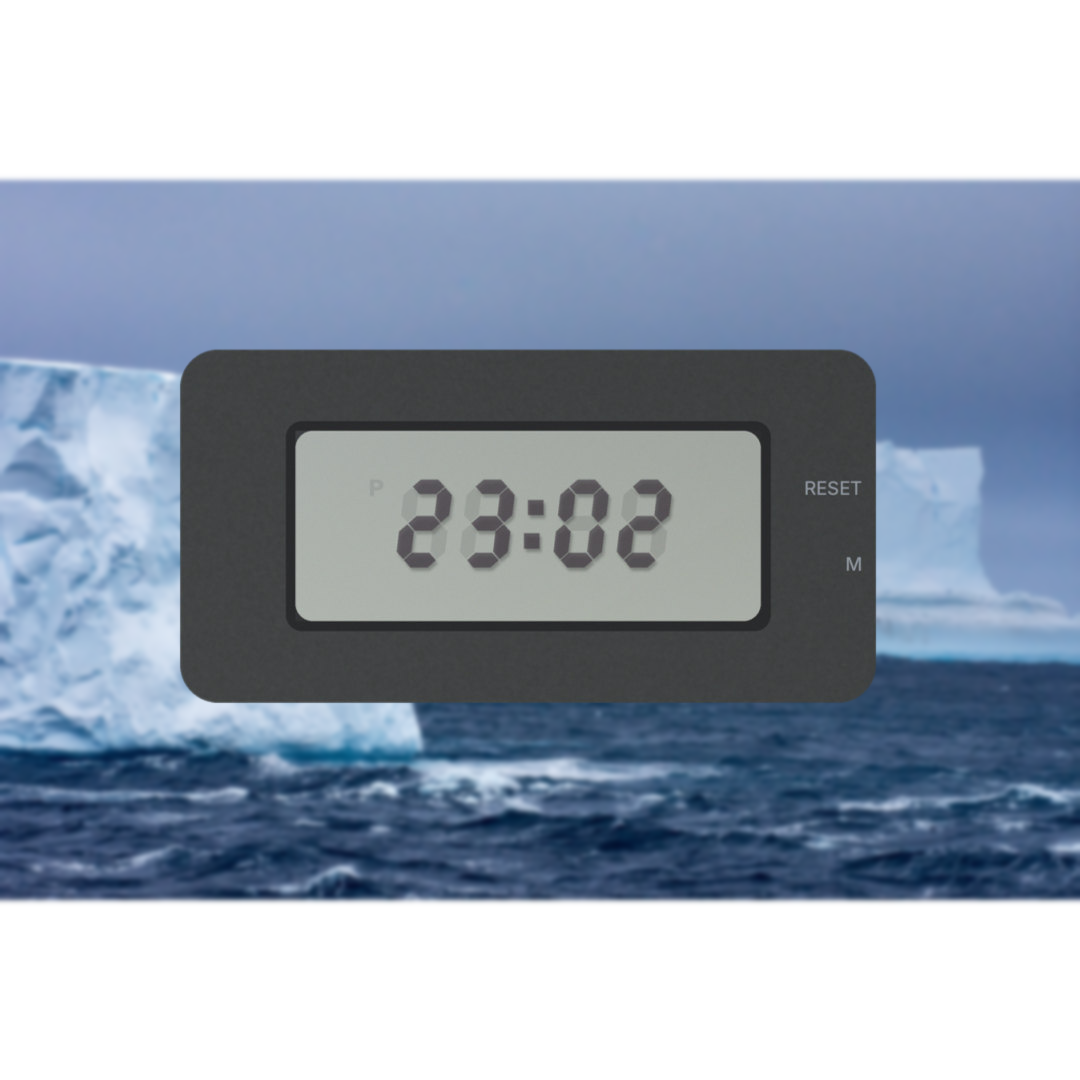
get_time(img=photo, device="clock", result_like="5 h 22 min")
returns 23 h 02 min
